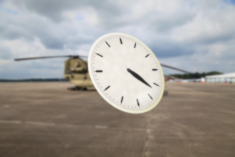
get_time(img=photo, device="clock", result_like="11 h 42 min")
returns 4 h 22 min
